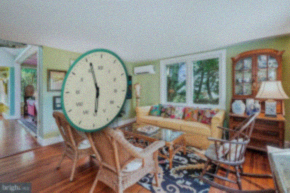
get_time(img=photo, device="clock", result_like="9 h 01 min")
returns 5 h 56 min
